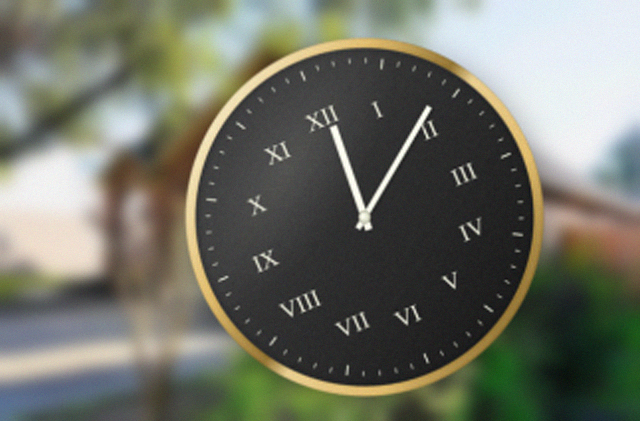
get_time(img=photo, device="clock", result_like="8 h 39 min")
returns 12 h 09 min
